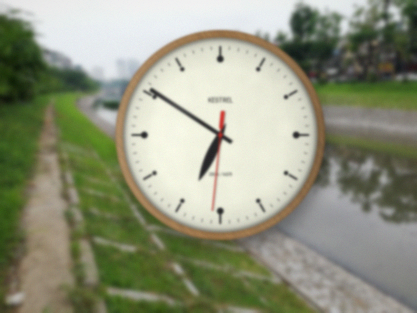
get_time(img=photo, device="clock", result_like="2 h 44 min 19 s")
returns 6 h 50 min 31 s
